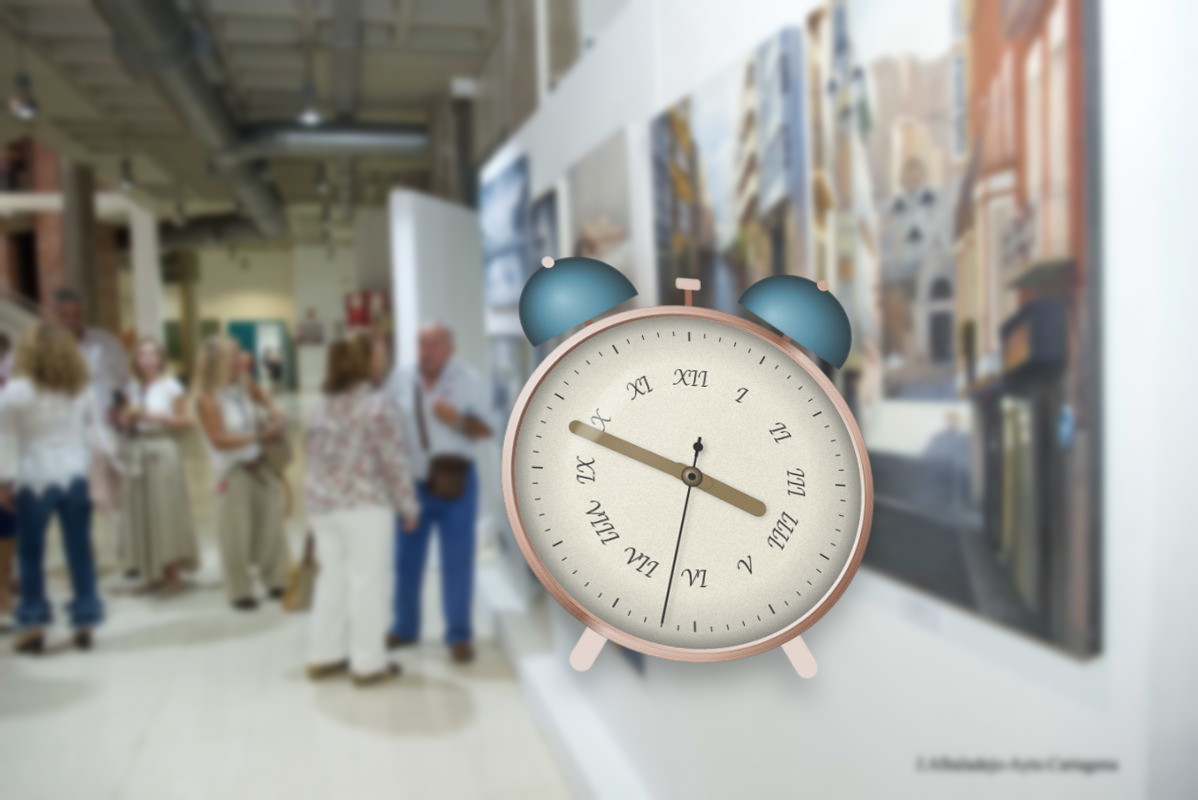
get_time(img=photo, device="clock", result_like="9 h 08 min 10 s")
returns 3 h 48 min 32 s
